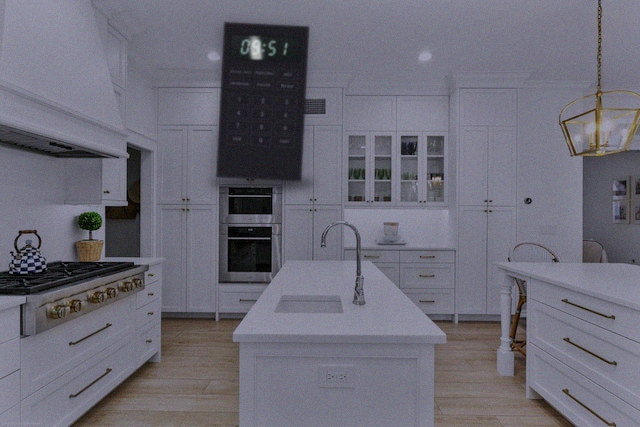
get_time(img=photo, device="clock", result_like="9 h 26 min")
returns 9 h 51 min
